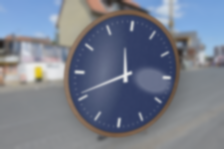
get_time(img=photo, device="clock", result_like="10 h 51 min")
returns 11 h 41 min
